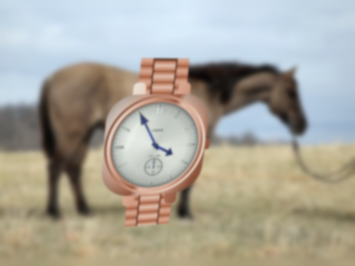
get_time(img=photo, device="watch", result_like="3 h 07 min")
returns 3 h 55 min
